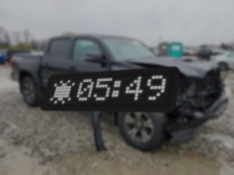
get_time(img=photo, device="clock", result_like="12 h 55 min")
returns 5 h 49 min
